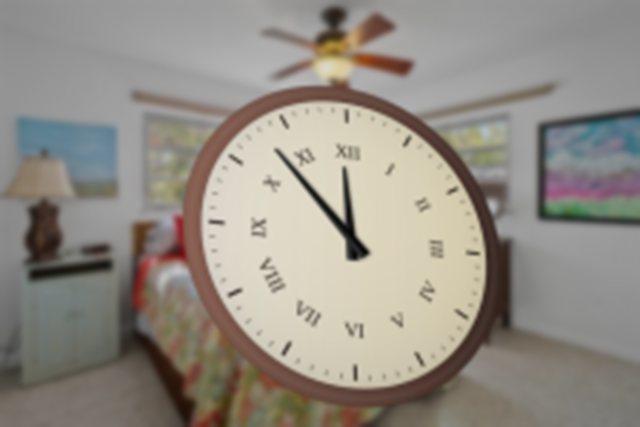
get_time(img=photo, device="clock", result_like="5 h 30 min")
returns 11 h 53 min
